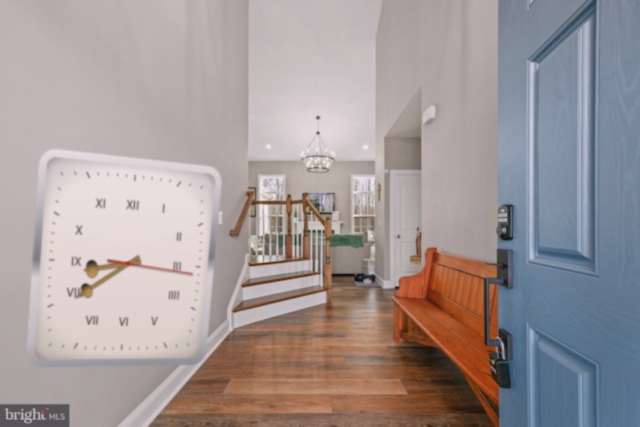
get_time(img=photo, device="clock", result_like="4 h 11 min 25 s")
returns 8 h 39 min 16 s
